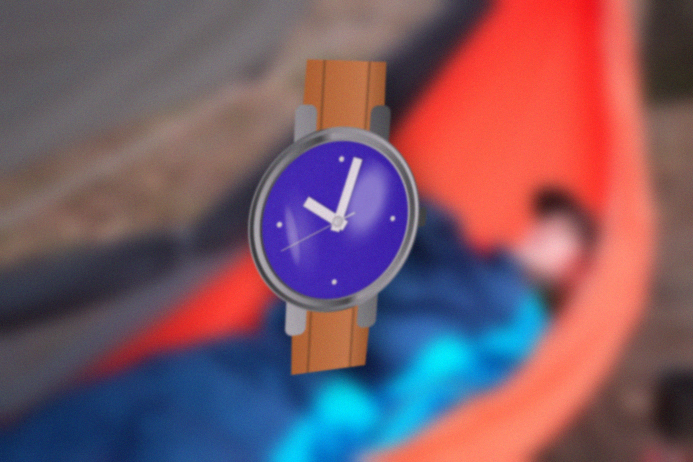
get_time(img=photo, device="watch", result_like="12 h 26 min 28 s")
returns 10 h 02 min 41 s
